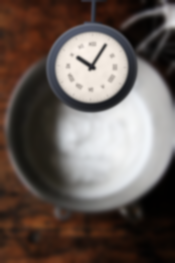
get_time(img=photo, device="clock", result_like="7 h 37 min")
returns 10 h 05 min
